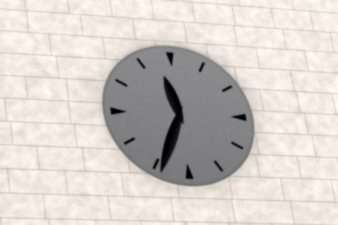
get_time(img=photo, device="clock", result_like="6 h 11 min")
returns 11 h 34 min
